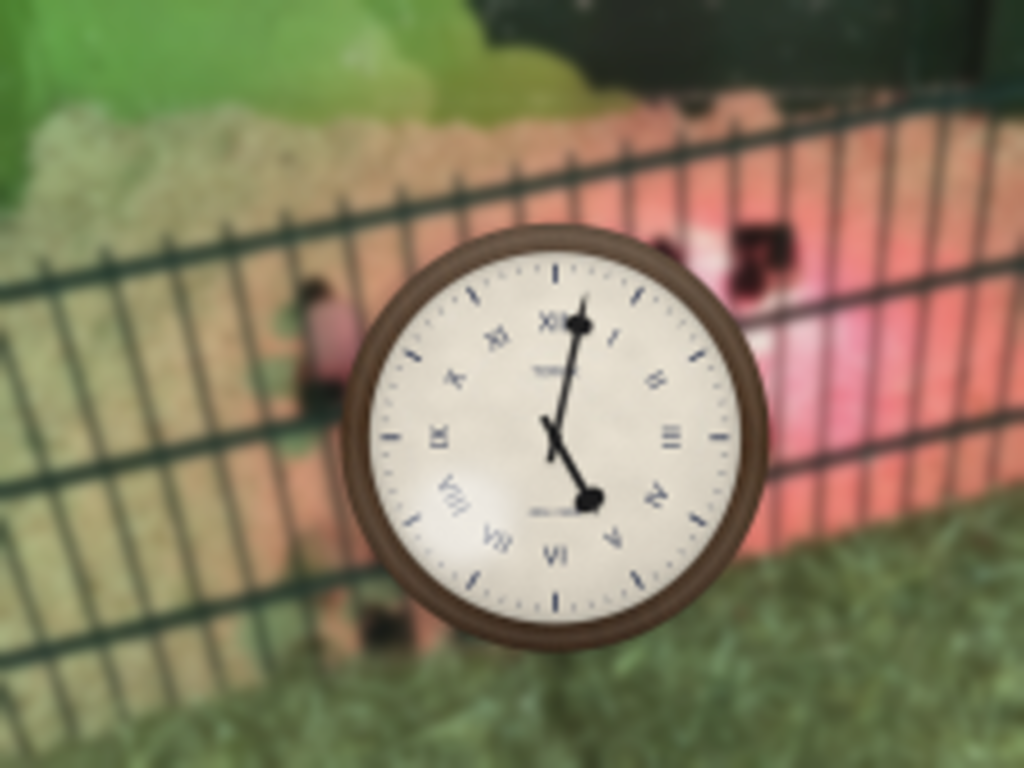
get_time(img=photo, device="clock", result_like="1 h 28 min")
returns 5 h 02 min
